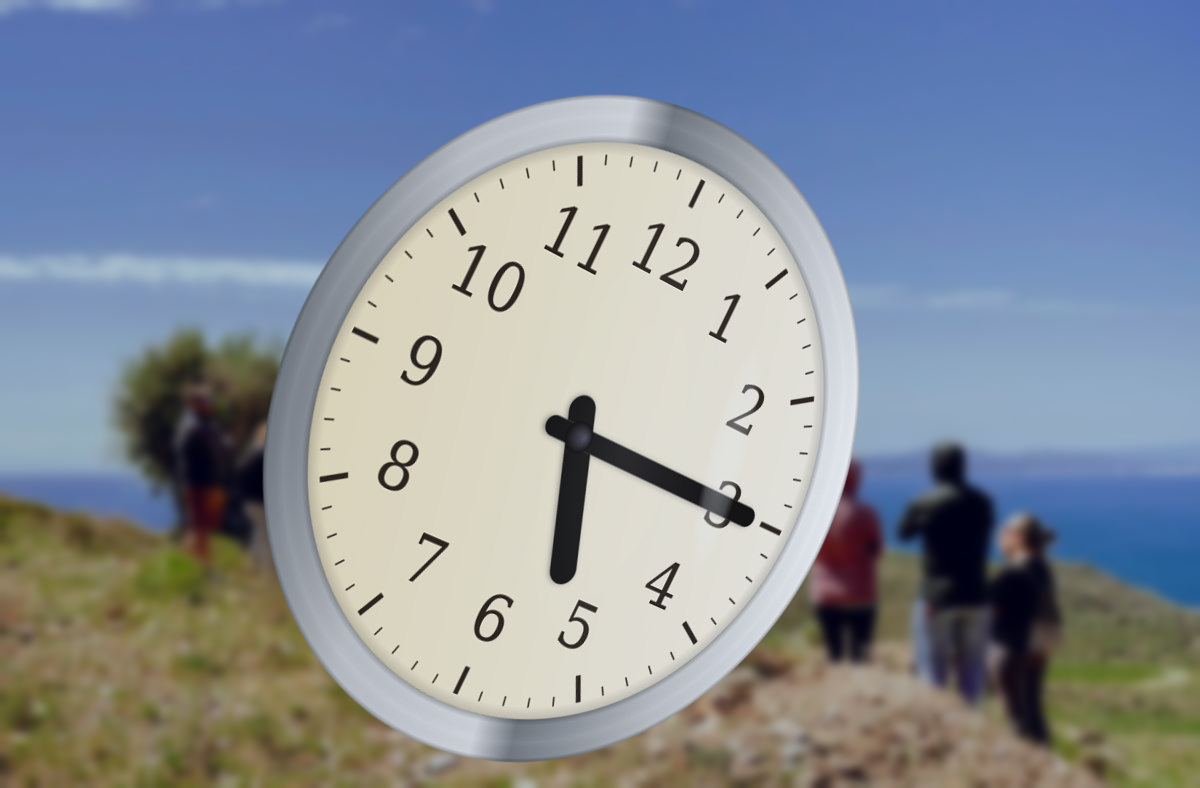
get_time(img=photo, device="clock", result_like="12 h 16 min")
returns 5 h 15 min
